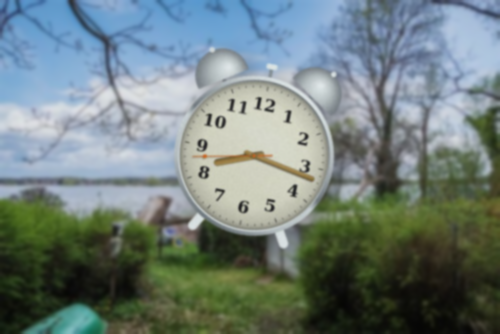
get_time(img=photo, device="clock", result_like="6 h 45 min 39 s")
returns 8 h 16 min 43 s
